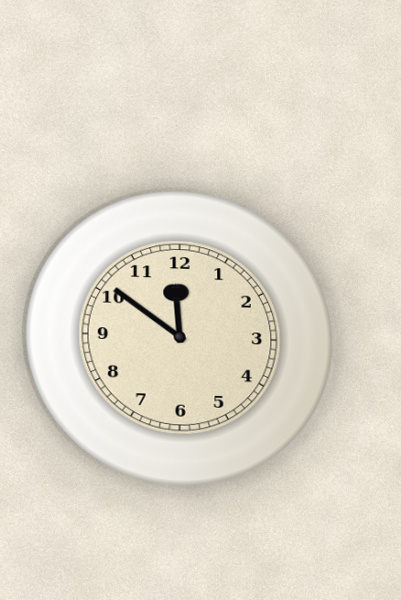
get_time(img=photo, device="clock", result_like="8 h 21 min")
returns 11 h 51 min
